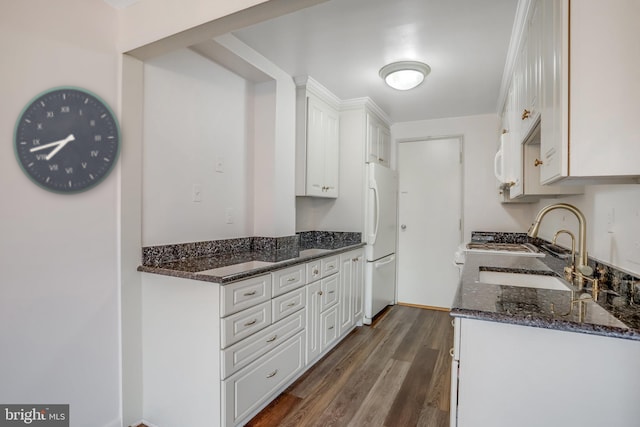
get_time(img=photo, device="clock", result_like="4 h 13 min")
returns 7 h 43 min
